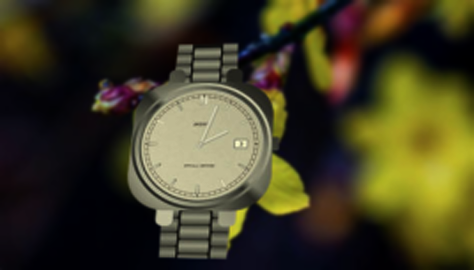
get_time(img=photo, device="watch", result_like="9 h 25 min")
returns 2 h 03 min
